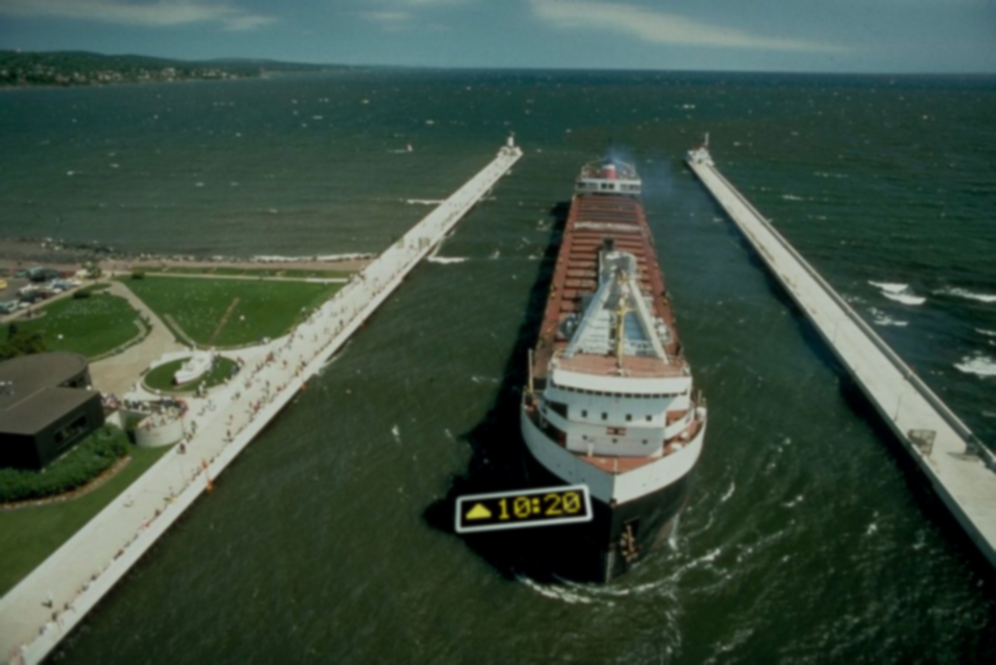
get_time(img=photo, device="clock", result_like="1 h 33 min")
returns 10 h 20 min
